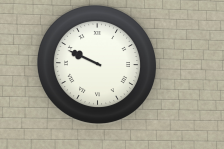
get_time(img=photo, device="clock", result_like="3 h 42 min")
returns 9 h 49 min
